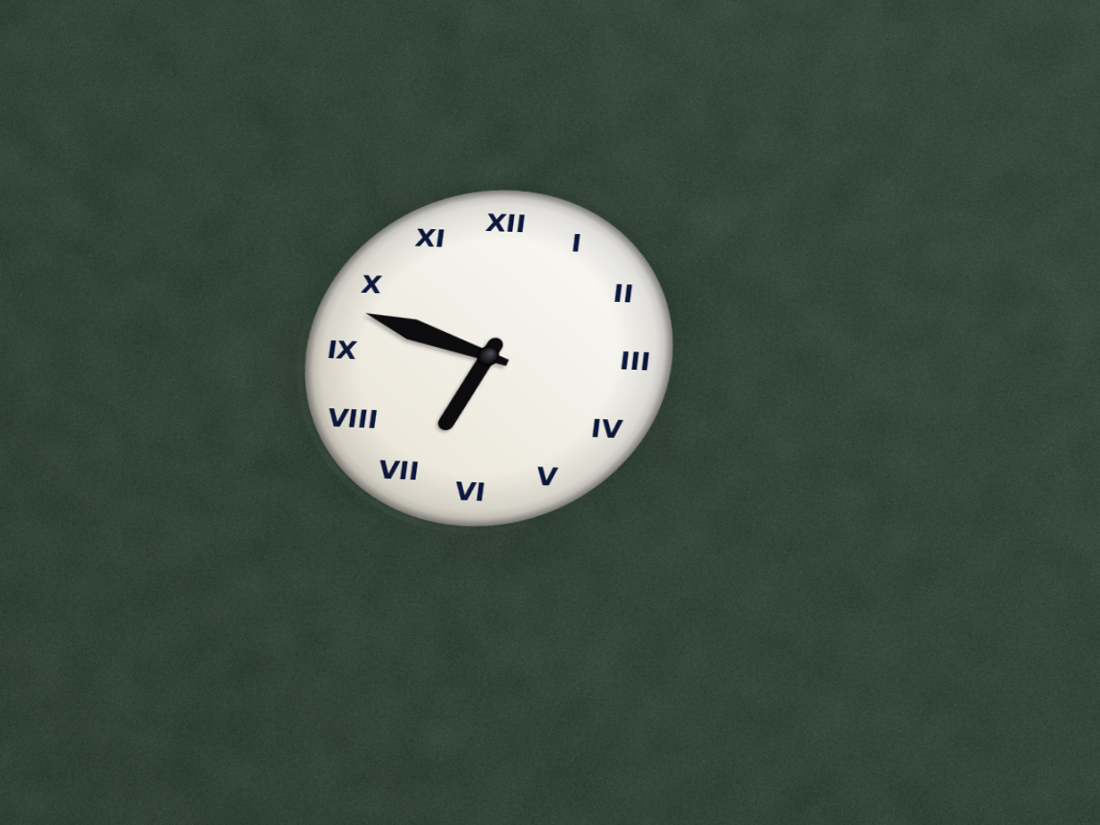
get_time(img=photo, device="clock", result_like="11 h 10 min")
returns 6 h 48 min
